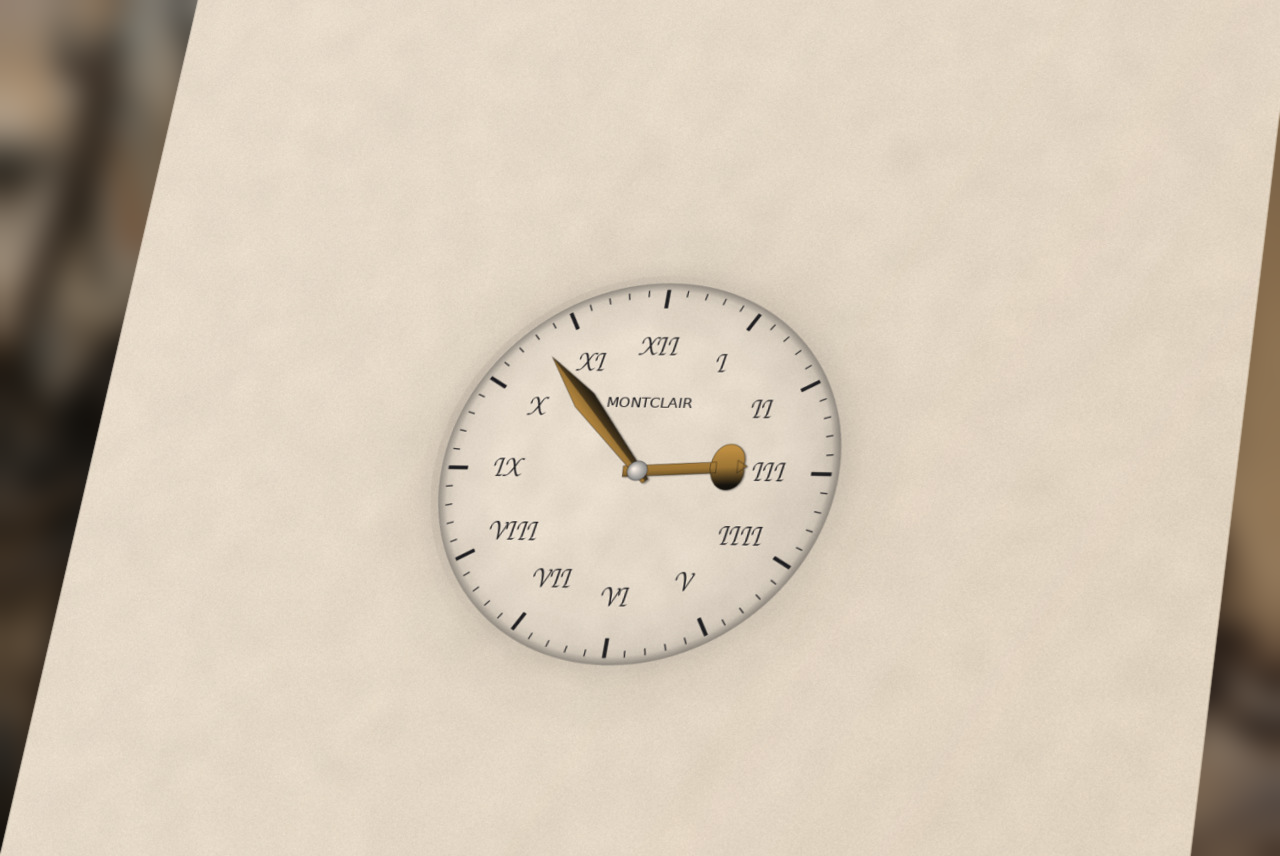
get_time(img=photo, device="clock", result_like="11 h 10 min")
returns 2 h 53 min
